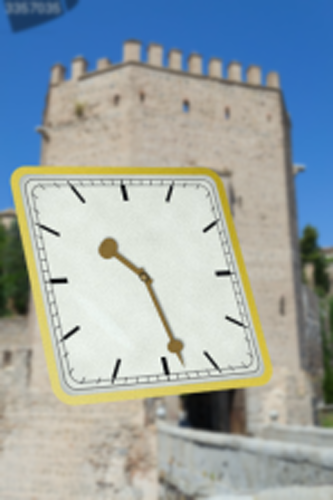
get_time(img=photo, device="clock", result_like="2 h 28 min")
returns 10 h 28 min
